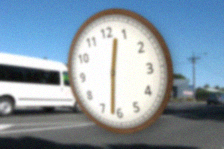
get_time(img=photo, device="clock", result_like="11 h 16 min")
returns 12 h 32 min
